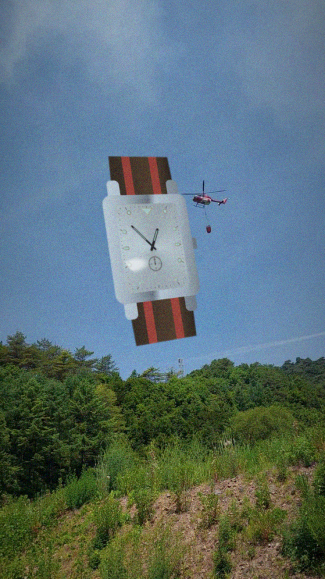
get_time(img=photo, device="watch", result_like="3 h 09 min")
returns 12 h 53 min
